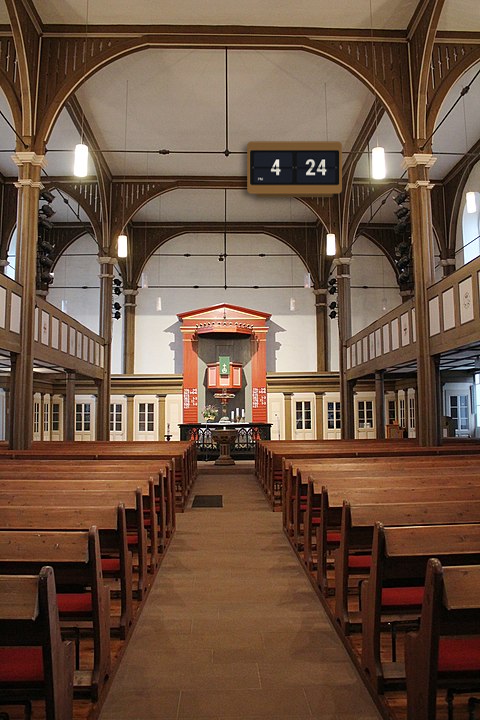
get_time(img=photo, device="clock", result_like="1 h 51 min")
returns 4 h 24 min
